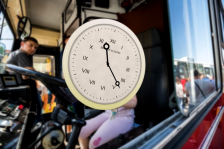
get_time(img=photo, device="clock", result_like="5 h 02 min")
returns 11 h 23 min
